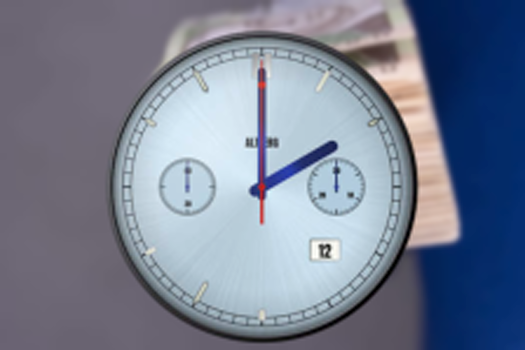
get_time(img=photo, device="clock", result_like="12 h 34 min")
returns 2 h 00 min
